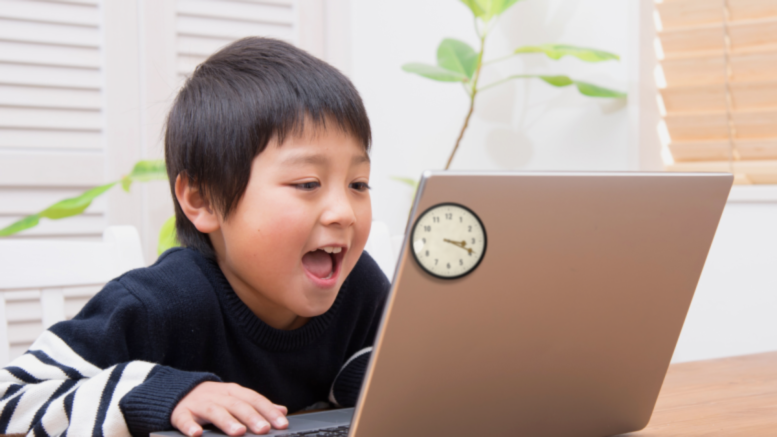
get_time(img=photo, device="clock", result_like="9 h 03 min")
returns 3 h 19 min
